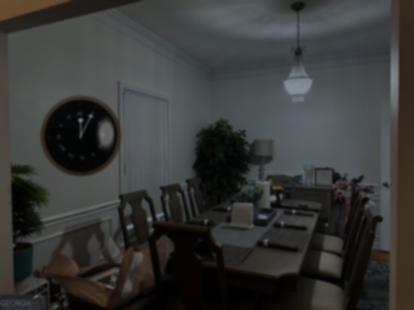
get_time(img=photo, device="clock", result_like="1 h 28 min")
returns 12 h 05 min
